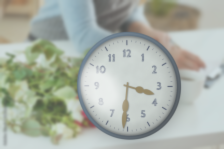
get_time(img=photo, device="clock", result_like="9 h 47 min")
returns 3 h 31 min
